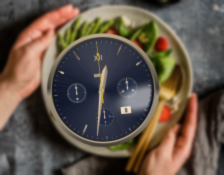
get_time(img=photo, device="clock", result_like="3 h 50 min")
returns 12 h 32 min
